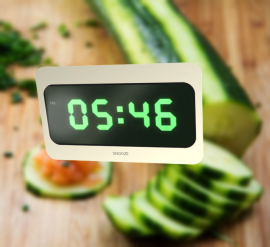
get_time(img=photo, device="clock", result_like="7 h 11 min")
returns 5 h 46 min
